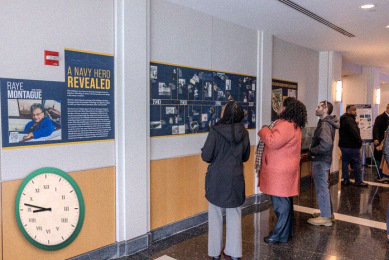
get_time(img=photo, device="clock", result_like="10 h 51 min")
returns 8 h 47 min
